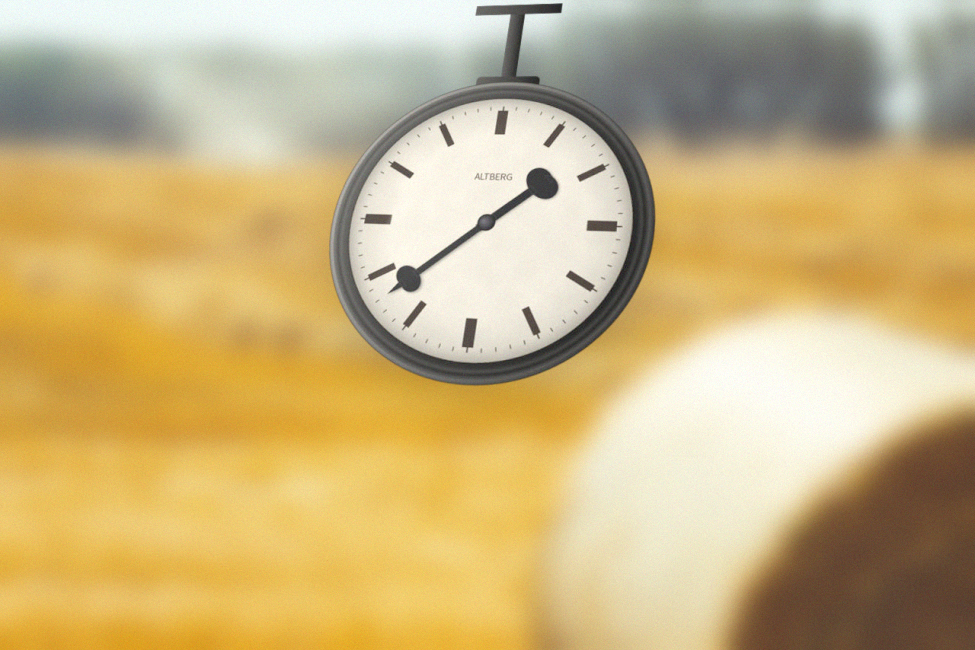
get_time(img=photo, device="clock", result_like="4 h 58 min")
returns 1 h 38 min
